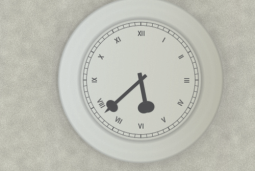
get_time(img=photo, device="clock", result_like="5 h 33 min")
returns 5 h 38 min
